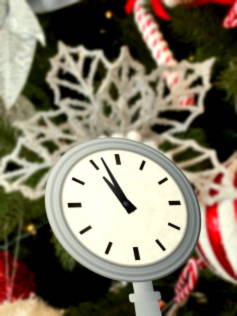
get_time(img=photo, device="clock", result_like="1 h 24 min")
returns 10 h 57 min
